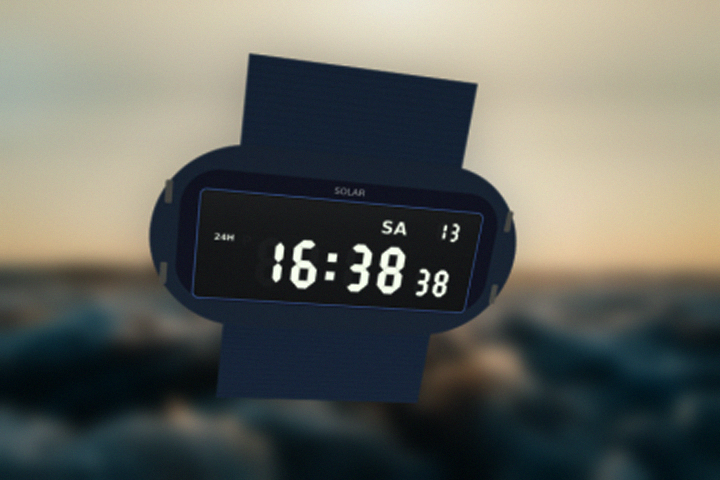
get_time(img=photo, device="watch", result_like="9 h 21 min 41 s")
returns 16 h 38 min 38 s
